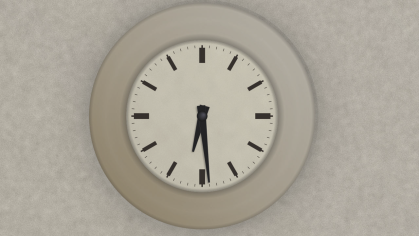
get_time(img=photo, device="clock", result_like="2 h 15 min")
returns 6 h 29 min
